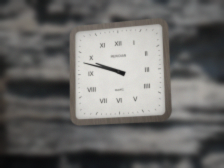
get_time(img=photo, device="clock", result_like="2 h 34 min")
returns 9 h 48 min
